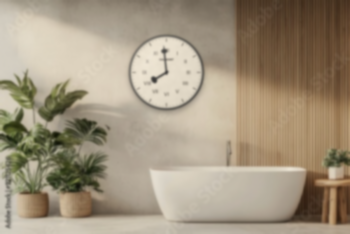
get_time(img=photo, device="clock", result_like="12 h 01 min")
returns 7 h 59 min
